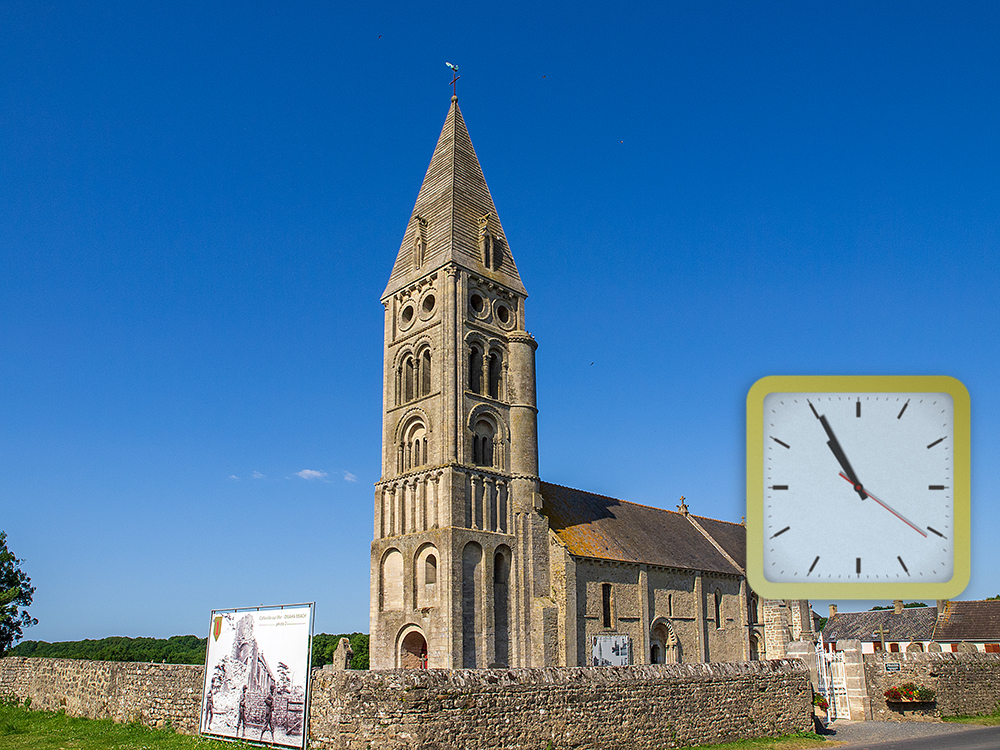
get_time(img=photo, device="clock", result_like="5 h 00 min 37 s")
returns 10 h 55 min 21 s
